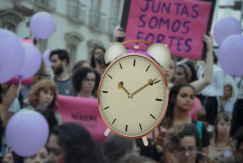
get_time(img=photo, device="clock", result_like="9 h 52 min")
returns 10 h 09 min
